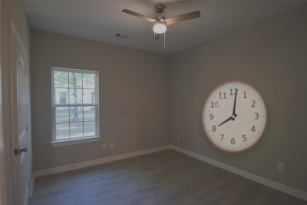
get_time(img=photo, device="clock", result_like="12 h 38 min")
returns 8 h 01 min
